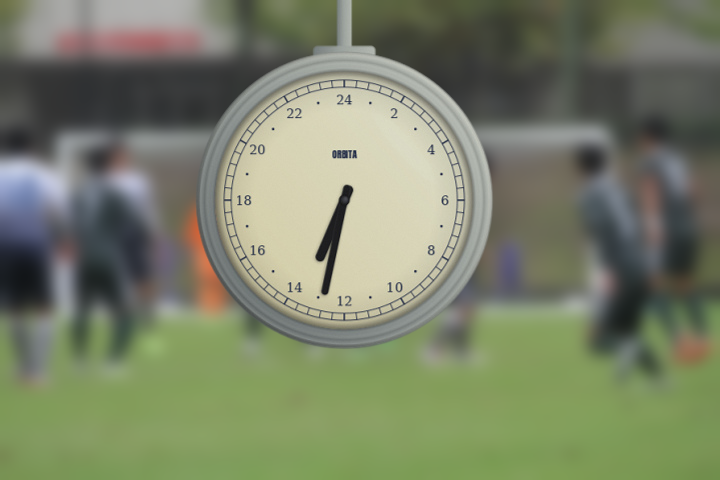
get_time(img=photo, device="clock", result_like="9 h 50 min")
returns 13 h 32 min
